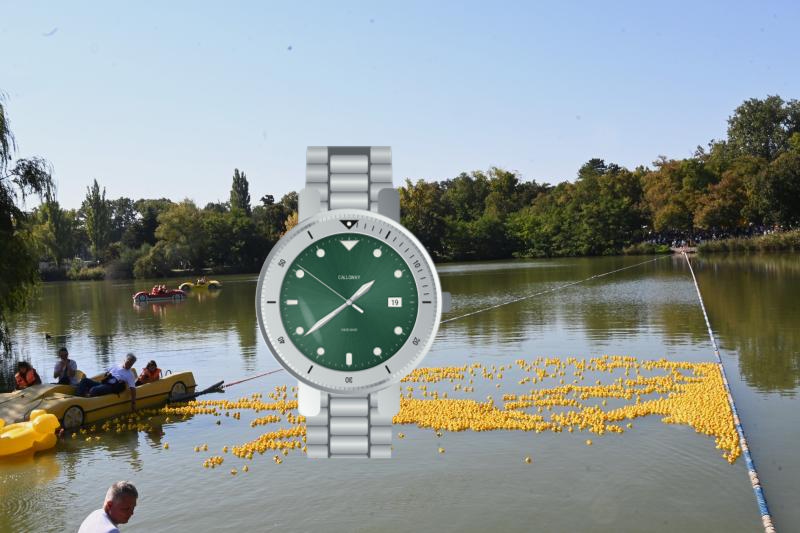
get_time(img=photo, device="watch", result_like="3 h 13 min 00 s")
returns 1 h 38 min 51 s
